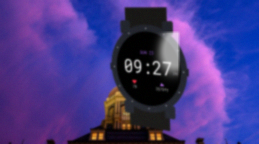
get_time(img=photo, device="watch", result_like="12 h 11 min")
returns 9 h 27 min
